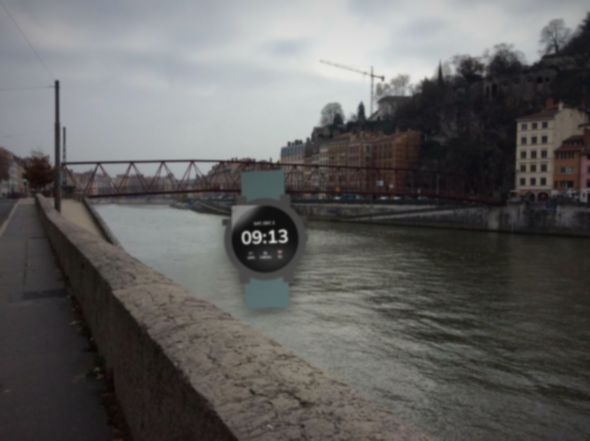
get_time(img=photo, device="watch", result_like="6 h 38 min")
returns 9 h 13 min
